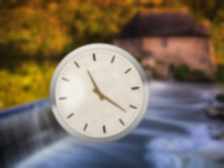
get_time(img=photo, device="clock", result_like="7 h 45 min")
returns 11 h 22 min
